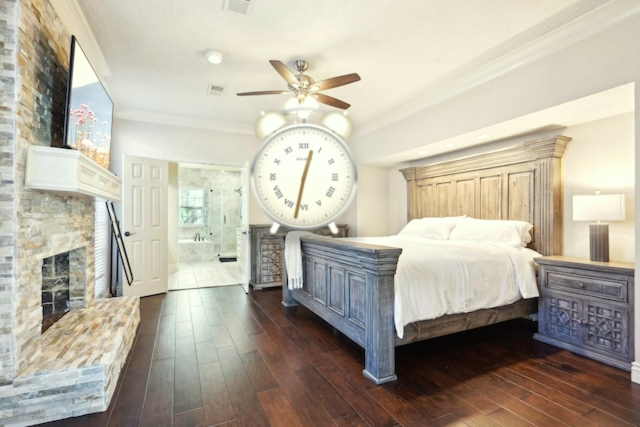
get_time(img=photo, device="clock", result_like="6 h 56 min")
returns 12 h 32 min
